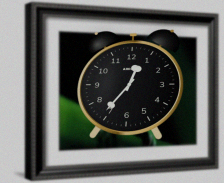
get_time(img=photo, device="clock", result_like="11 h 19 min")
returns 12 h 36 min
